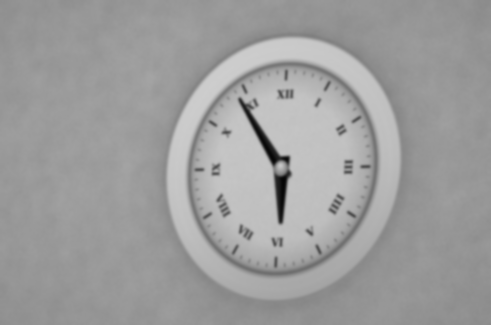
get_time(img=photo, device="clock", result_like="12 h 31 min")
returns 5 h 54 min
